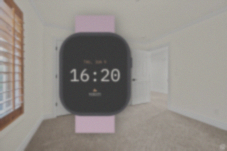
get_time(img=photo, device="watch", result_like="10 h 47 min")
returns 16 h 20 min
